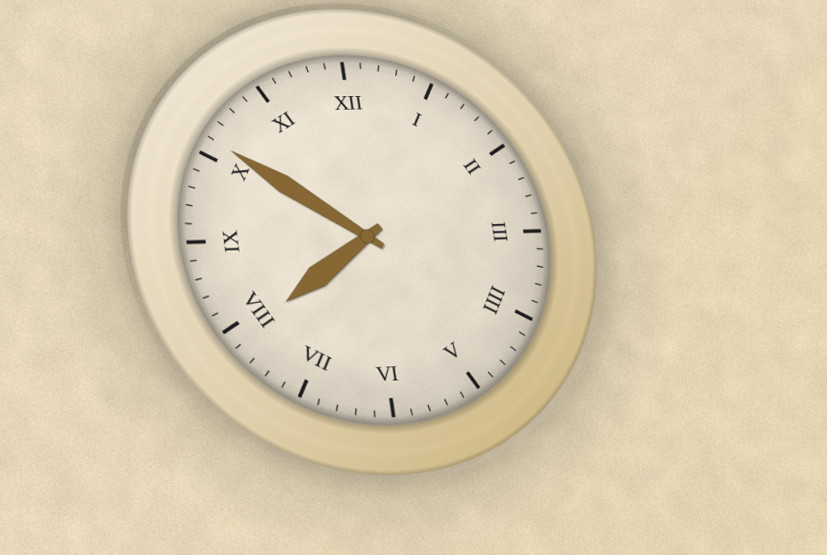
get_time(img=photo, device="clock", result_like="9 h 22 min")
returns 7 h 51 min
